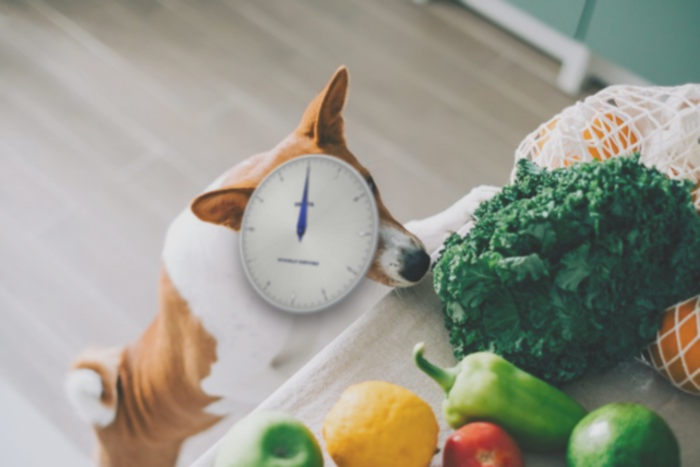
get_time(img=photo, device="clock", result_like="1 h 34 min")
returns 12 h 00 min
